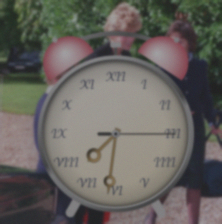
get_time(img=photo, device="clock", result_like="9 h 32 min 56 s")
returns 7 h 31 min 15 s
